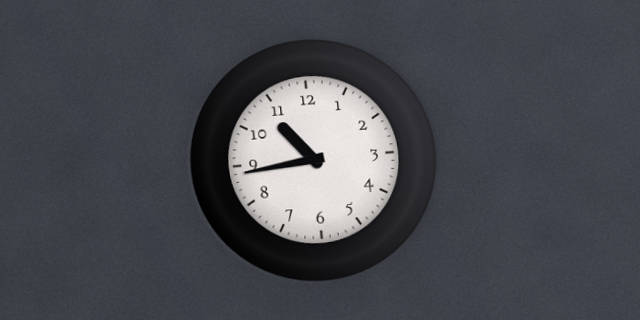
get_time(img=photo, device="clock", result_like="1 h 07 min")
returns 10 h 44 min
